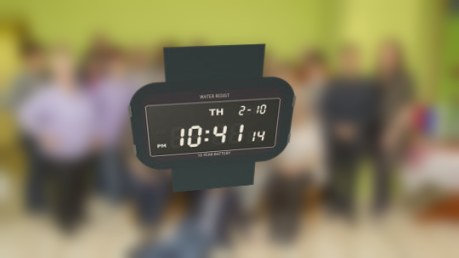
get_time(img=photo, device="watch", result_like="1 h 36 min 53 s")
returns 10 h 41 min 14 s
